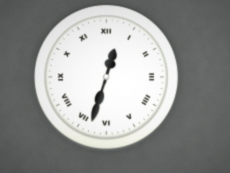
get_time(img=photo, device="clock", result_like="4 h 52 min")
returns 12 h 33 min
